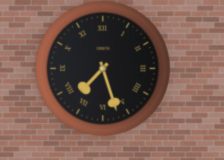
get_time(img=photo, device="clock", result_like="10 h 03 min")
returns 7 h 27 min
